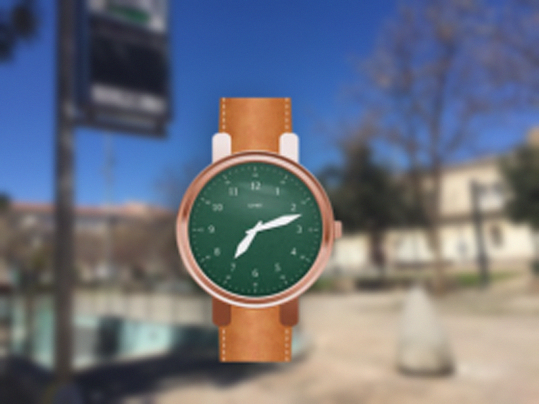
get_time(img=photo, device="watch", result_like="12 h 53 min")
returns 7 h 12 min
